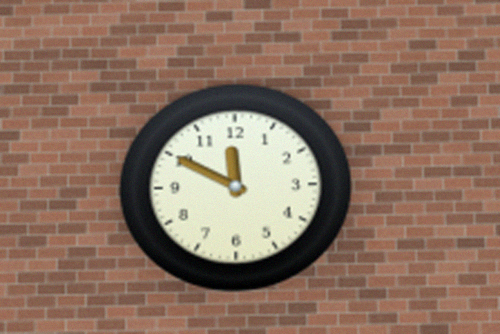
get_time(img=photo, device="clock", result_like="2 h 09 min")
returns 11 h 50 min
